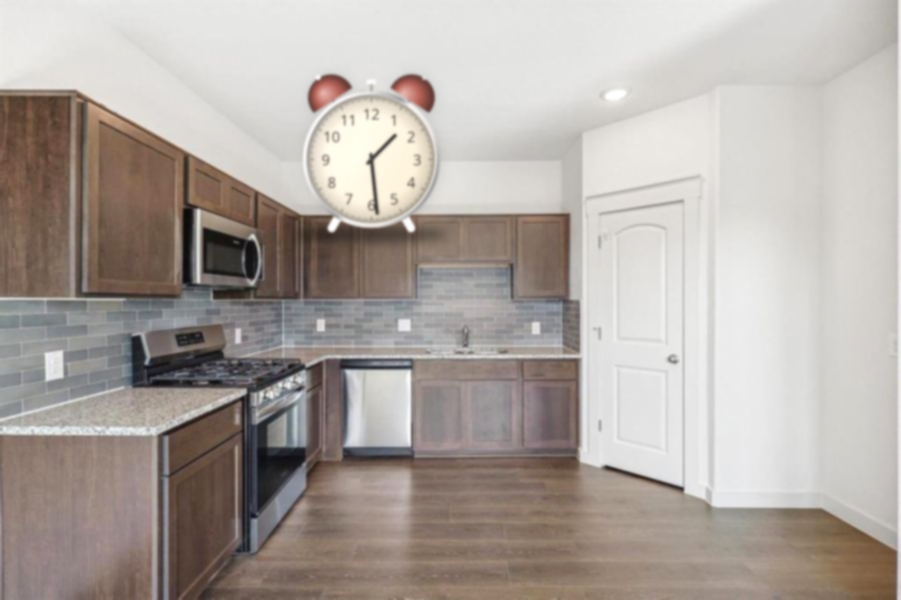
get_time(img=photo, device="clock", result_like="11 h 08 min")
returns 1 h 29 min
